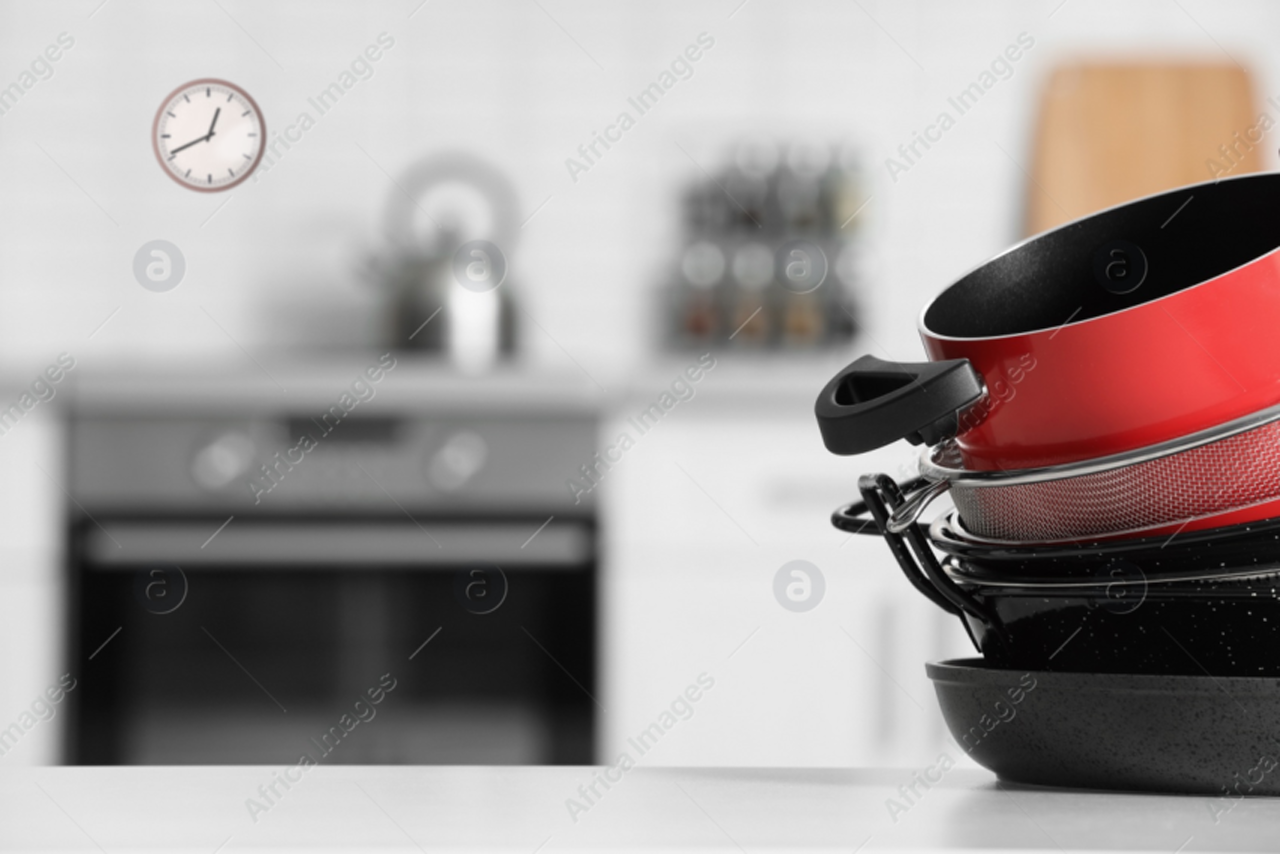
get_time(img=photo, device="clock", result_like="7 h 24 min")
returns 12 h 41 min
